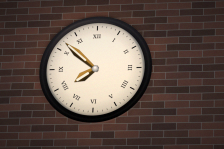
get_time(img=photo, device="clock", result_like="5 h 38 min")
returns 7 h 52 min
